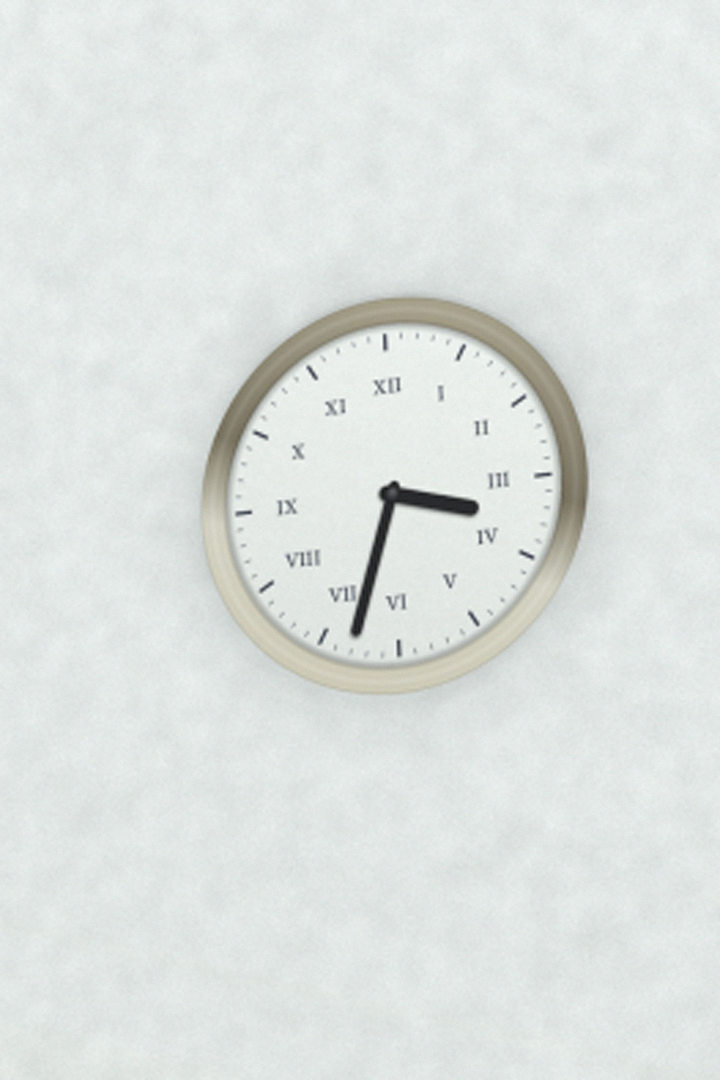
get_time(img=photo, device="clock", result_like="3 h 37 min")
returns 3 h 33 min
